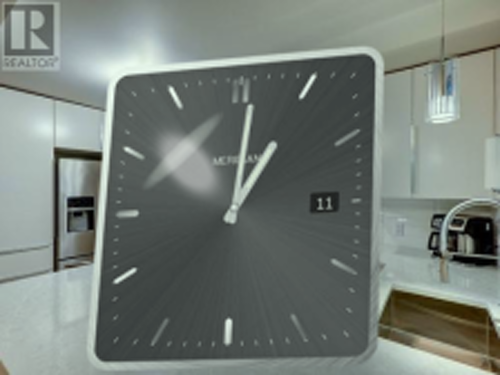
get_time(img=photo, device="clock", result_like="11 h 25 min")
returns 1 h 01 min
